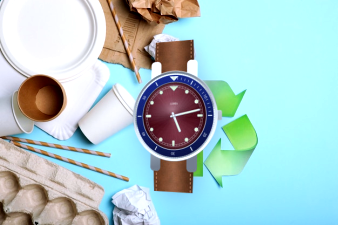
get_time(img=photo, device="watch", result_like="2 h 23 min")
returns 5 h 13 min
